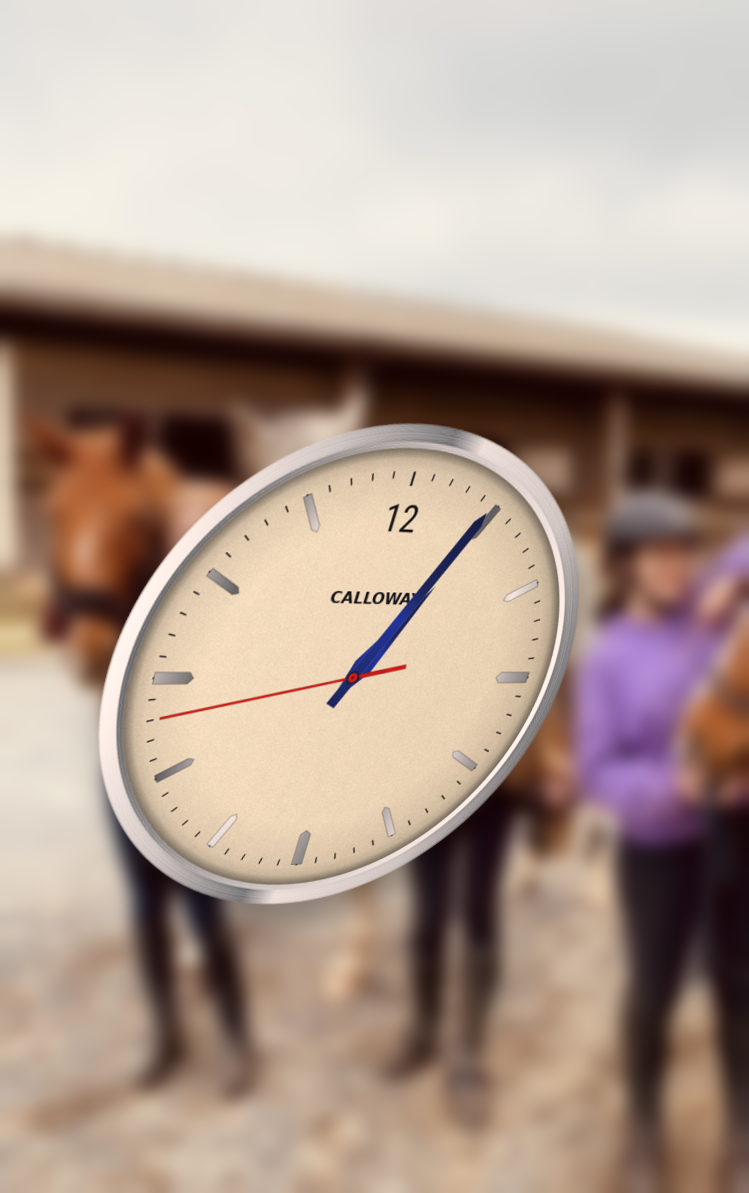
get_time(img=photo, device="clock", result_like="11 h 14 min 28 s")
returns 1 h 04 min 43 s
